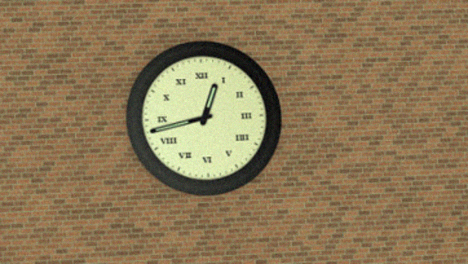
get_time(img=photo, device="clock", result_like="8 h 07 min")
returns 12 h 43 min
